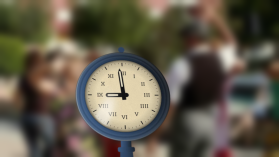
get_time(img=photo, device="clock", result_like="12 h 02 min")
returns 8 h 59 min
